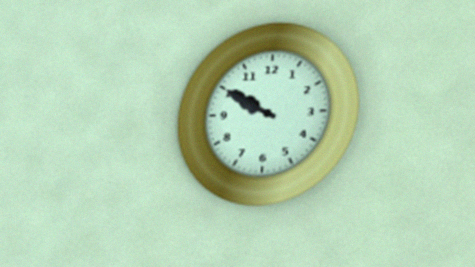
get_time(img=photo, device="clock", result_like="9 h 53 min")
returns 9 h 50 min
